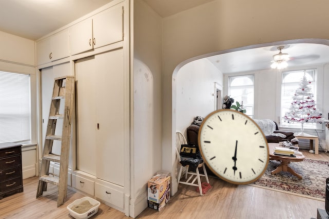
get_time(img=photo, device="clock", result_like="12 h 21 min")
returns 6 h 32 min
